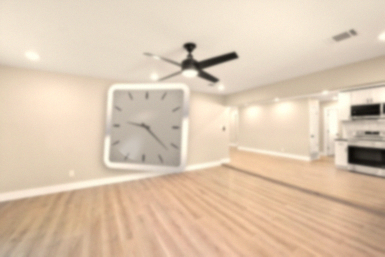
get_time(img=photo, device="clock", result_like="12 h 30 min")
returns 9 h 22 min
